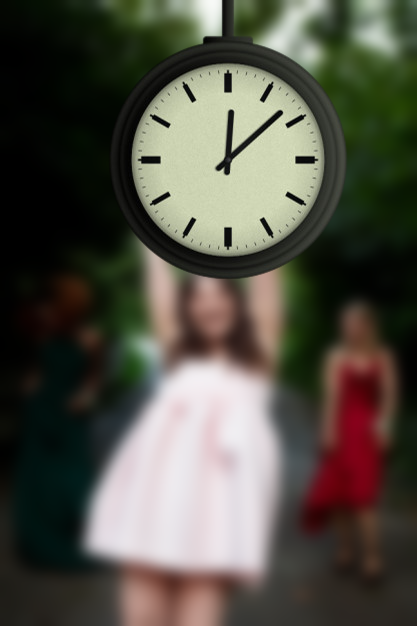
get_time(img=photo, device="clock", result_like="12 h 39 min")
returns 12 h 08 min
